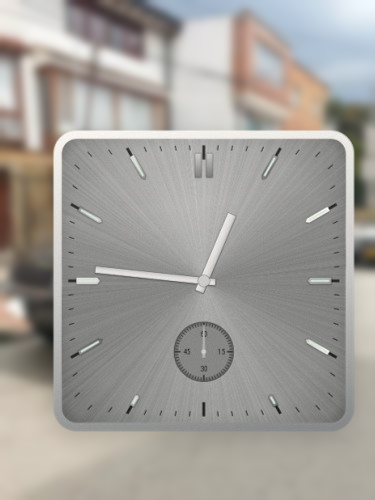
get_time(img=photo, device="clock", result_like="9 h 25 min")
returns 12 h 46 min
